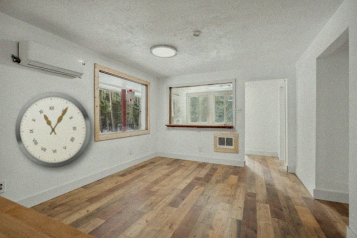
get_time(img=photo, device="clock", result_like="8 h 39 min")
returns 11 h 06 min
